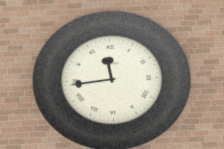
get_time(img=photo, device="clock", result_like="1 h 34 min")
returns 11 h 44 min
